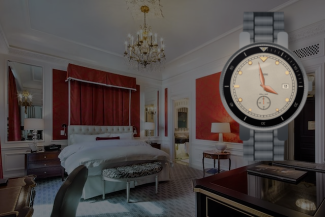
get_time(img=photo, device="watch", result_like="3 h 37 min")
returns 3 h 58 min
